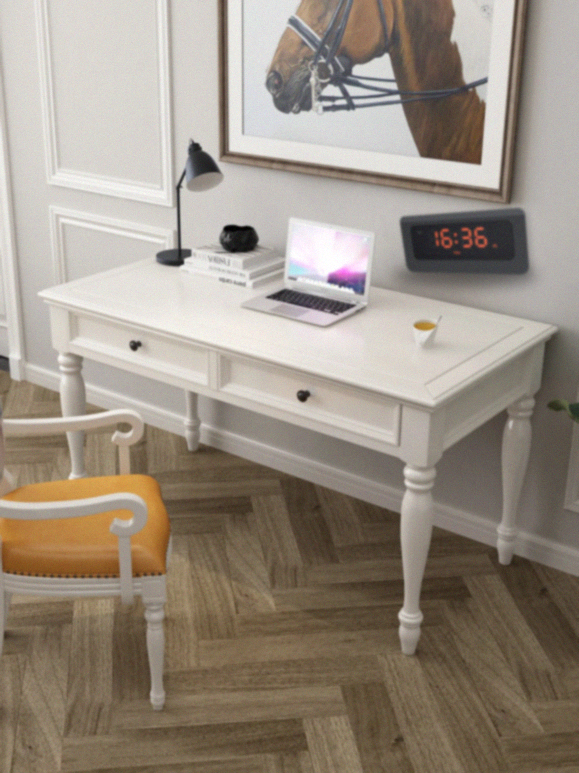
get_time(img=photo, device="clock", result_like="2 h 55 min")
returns 16 h 36 min
